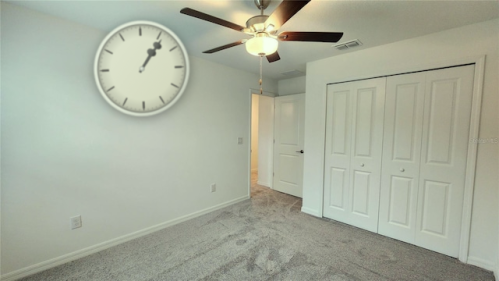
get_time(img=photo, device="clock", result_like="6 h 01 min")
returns 1 h 06 min
